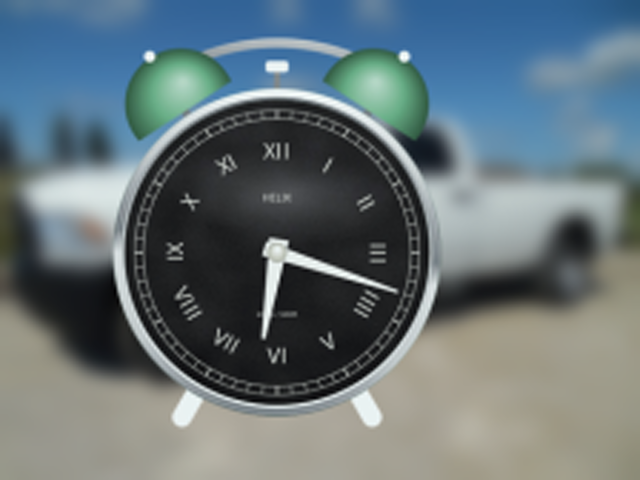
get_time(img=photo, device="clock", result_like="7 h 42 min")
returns 6 h 18 min
